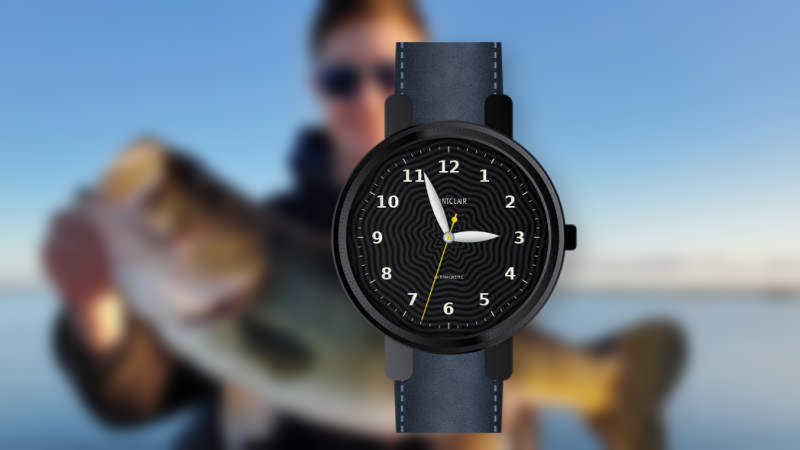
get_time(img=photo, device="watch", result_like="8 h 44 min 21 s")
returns 2 h 56 min 33 s
